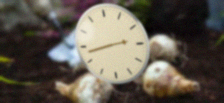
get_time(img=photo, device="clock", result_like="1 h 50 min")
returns 2 h 43 min
